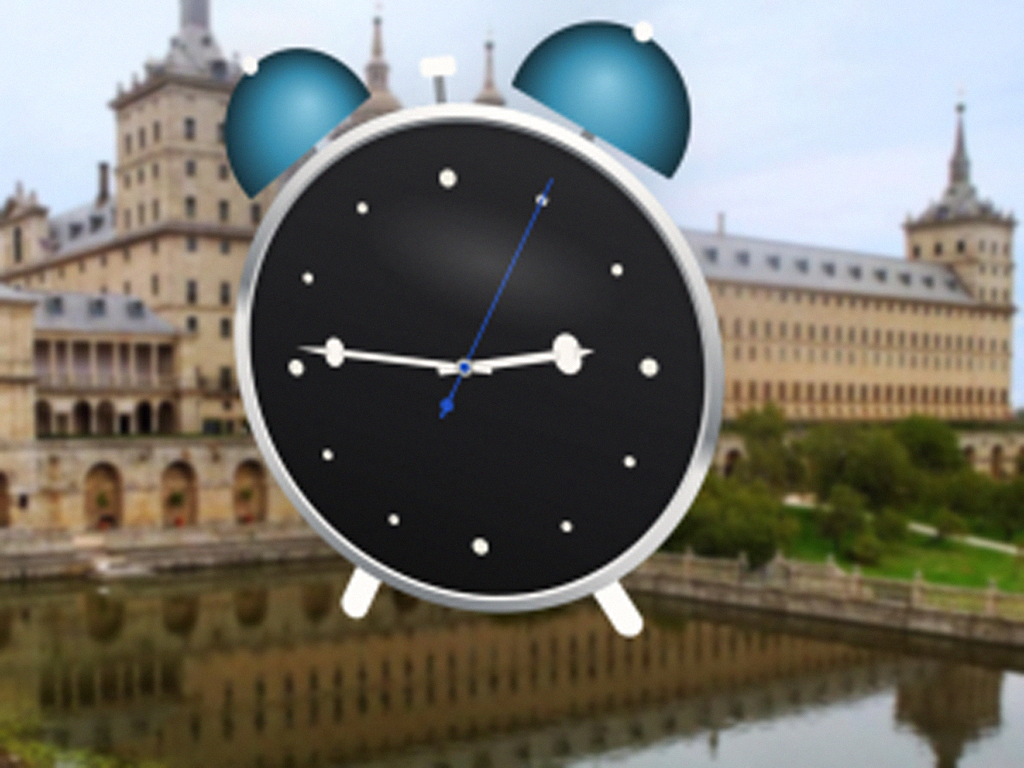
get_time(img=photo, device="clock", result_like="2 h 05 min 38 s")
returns 2 h 46 min 05 s
